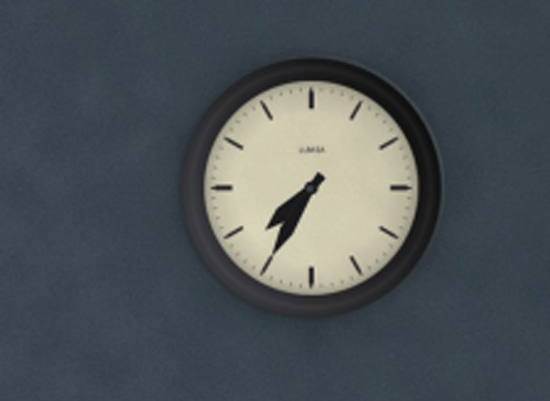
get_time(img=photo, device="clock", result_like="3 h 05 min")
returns 7 h 35 min
